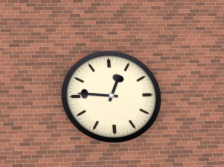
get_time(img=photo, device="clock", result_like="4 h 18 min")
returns 12 h 46 min
